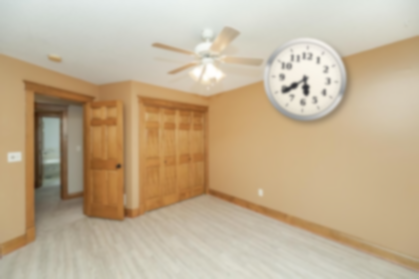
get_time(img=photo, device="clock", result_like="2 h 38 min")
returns 5 h 39 min
